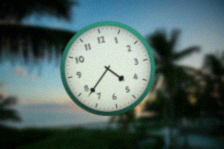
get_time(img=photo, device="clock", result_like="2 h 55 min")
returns 4 h 38 min
